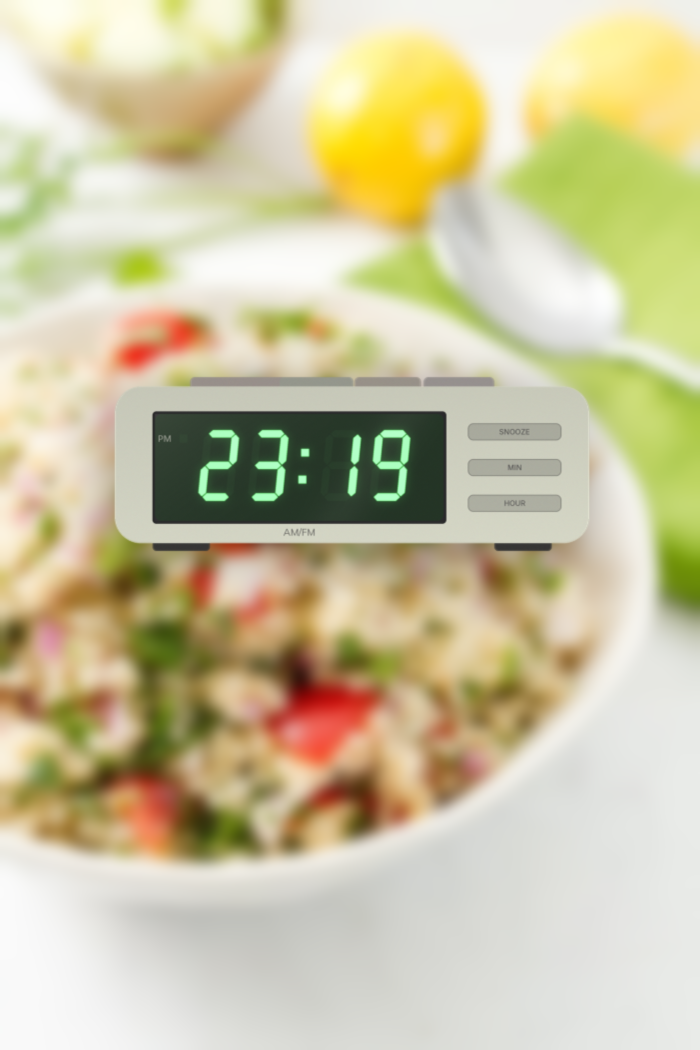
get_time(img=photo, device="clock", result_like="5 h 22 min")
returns 23 h 19 min
